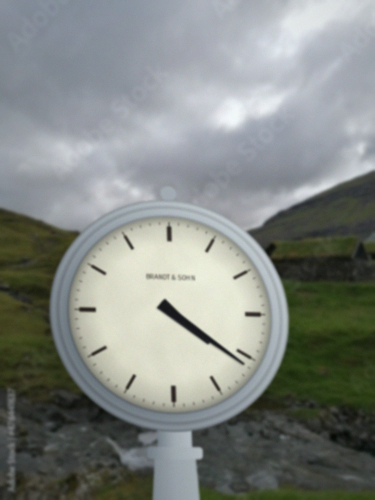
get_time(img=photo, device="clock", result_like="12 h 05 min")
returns 4 h 21 min
